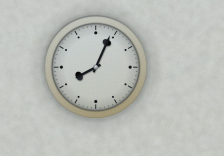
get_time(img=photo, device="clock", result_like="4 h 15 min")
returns 8 h 04 min
